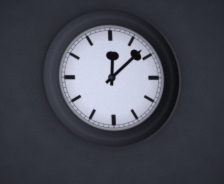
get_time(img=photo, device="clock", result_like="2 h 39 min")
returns 12 h 08 min
